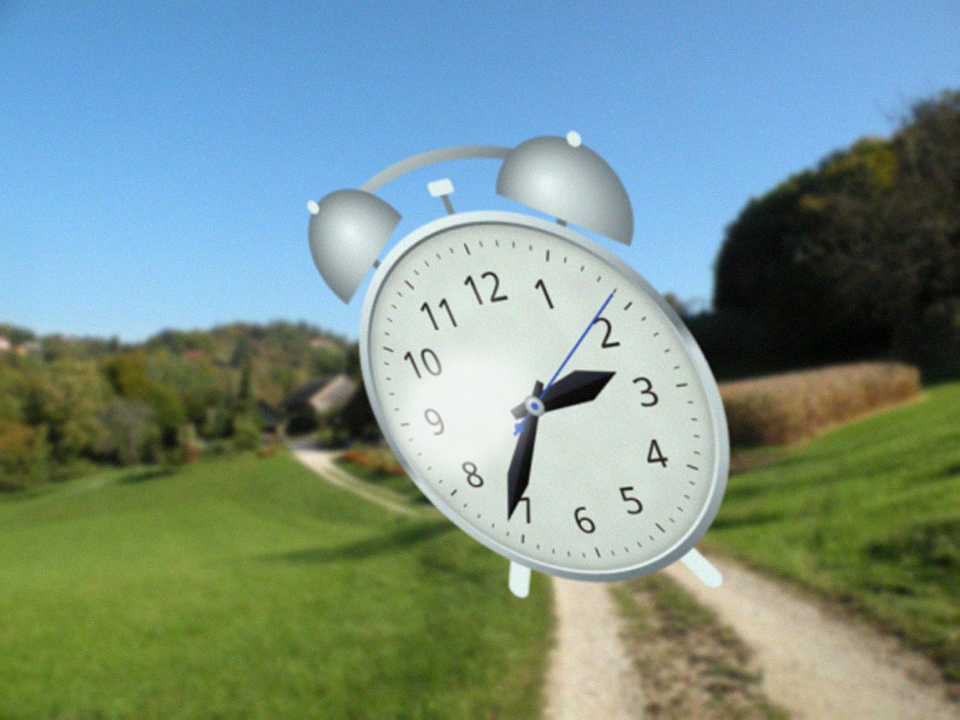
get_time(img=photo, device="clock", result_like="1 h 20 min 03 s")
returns 2 h 36 min 09 s
